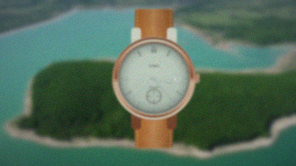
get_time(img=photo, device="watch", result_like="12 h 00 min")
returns 3 h 23 min
